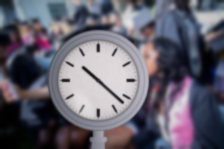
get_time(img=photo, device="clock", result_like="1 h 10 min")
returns 10 h 22 min
